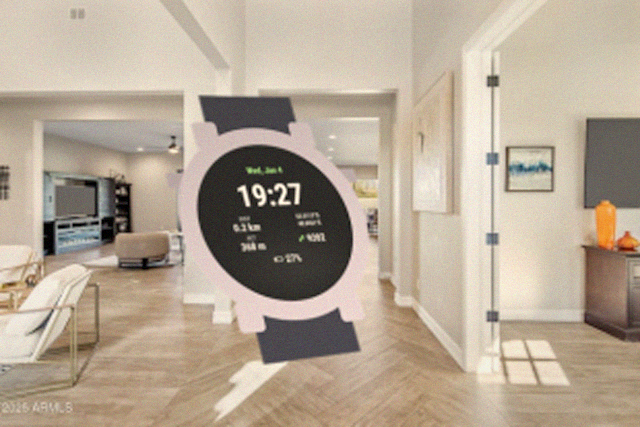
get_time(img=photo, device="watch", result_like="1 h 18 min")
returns 19 h 27 min
